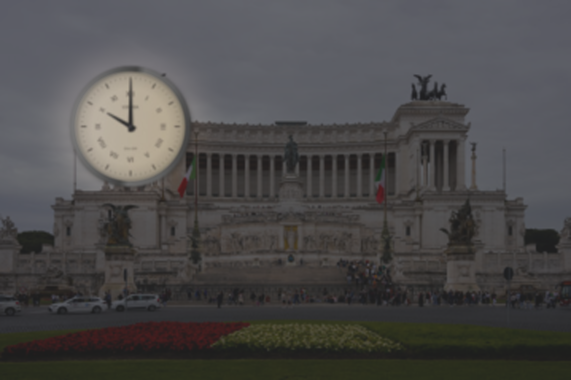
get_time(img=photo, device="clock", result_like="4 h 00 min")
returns 10 h 00 min
